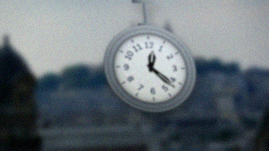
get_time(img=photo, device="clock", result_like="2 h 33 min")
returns 12 h 22 min
